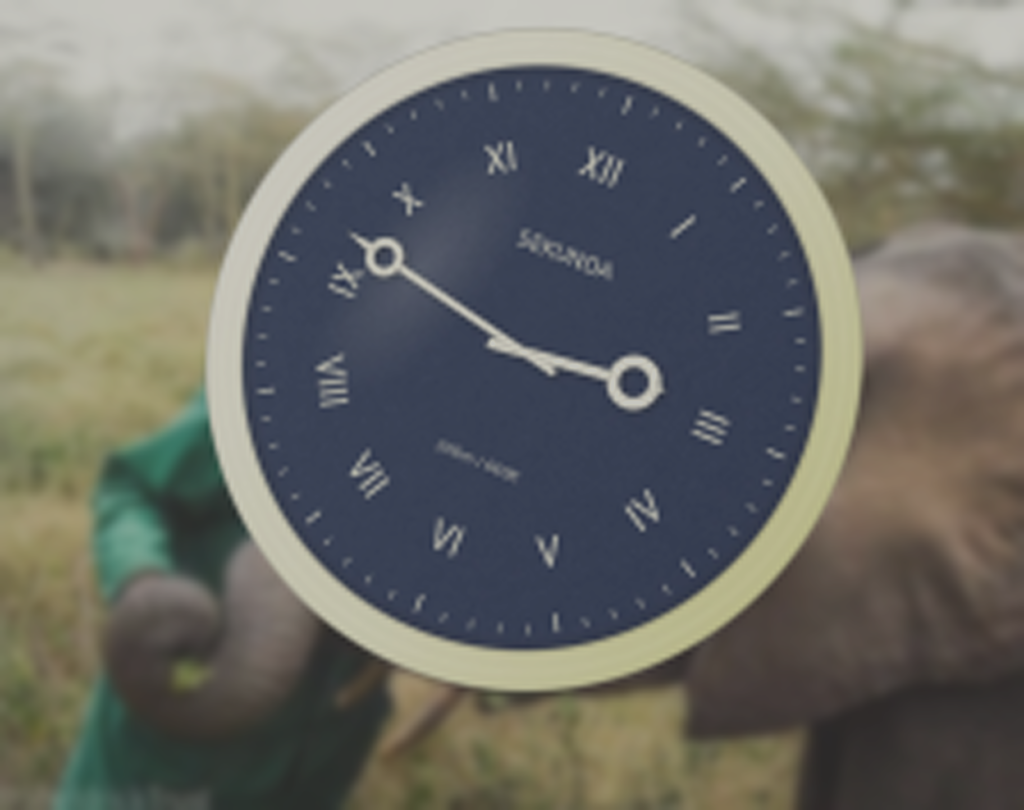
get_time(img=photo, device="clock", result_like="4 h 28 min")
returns 2 h 47 min
